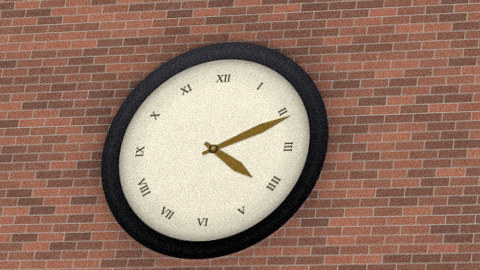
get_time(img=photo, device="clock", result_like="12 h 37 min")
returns 4 h 11 min
